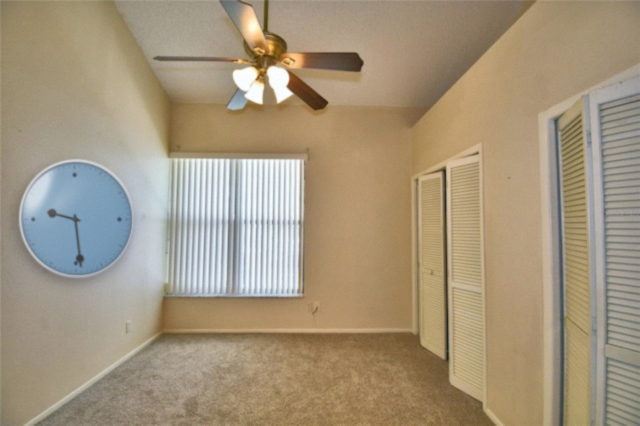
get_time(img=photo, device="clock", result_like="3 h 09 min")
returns 9 h 29 min
